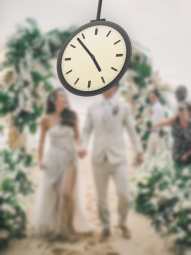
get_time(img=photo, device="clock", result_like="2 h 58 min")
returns 4 h 53 min
